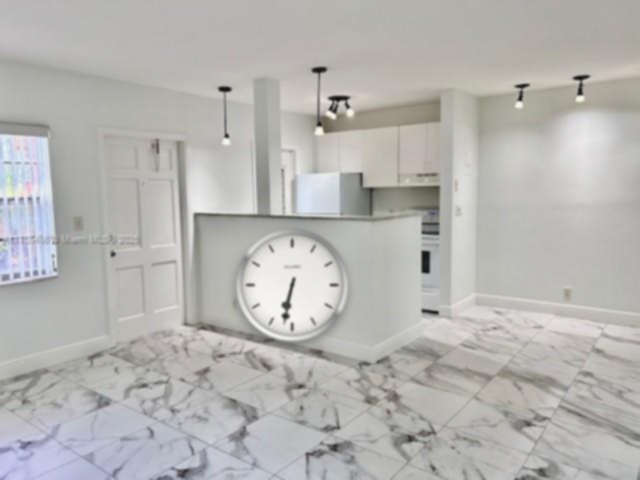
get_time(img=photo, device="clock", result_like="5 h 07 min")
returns 6 h 32 min
